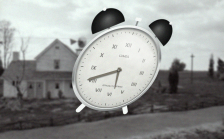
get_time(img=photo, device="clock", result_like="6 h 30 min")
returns 5 h 41 min
